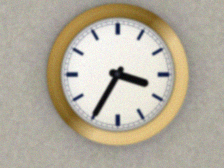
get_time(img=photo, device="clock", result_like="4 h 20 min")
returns 3 h 35 min
